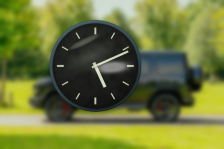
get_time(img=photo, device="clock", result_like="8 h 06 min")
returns 5 h 11 min
